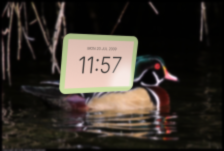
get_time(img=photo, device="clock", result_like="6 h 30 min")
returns 11 h 57 min
